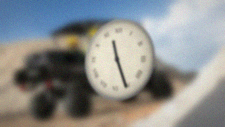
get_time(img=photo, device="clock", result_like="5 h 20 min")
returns 11 h 26 min
